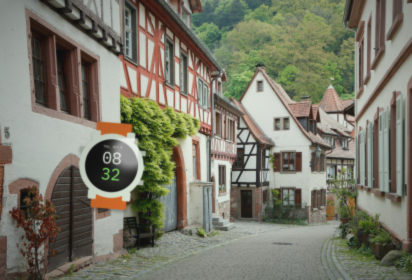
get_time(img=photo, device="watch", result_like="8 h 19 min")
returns 8 h 32 min
